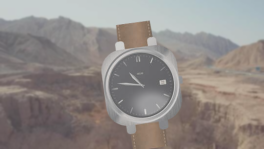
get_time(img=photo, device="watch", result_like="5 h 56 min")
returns 10 h 47 min
